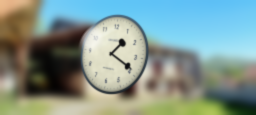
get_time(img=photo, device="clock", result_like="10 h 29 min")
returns 1 h 19 min
